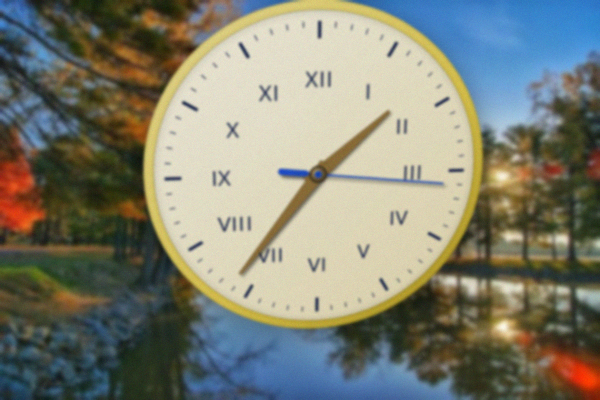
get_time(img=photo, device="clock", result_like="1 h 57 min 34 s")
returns 1 h 36 min 16 s
